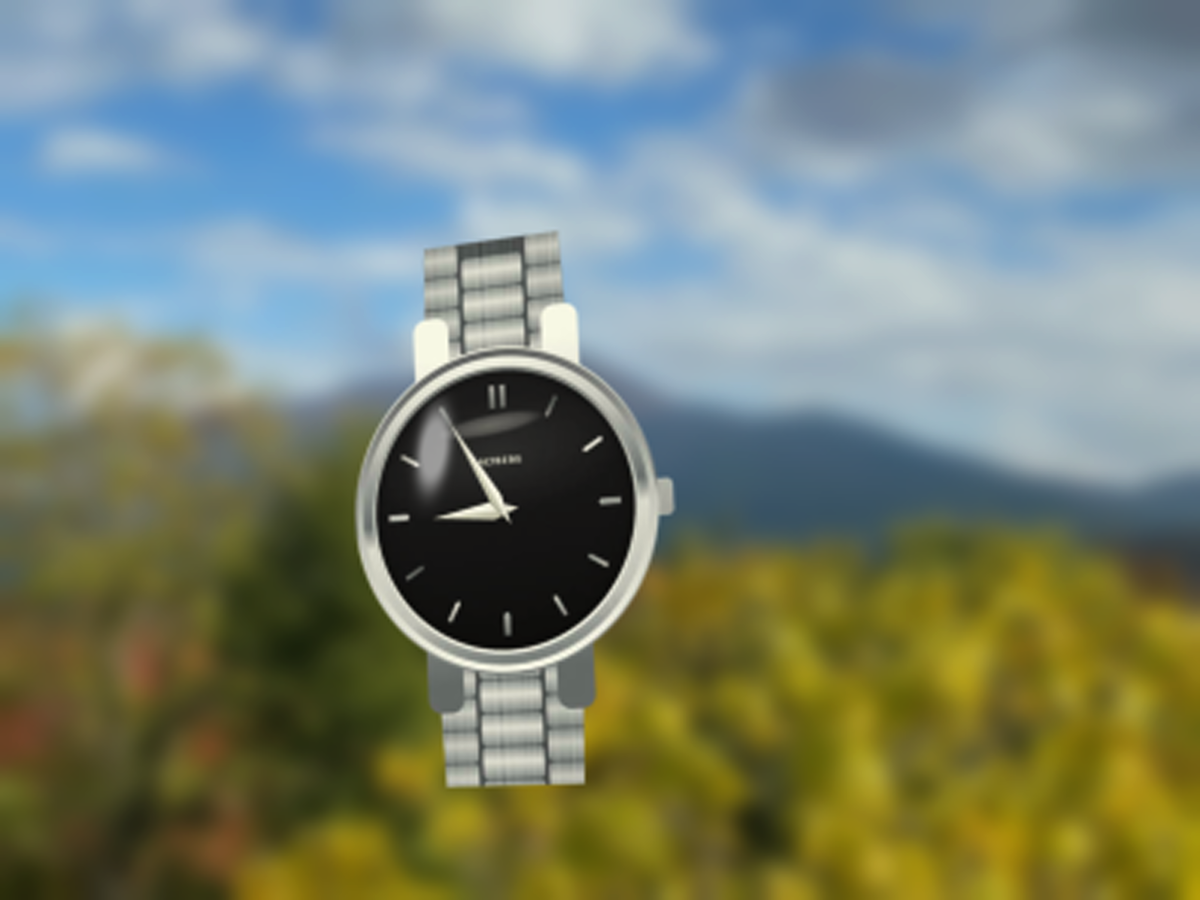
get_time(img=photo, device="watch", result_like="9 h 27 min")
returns 8 h 55 min
